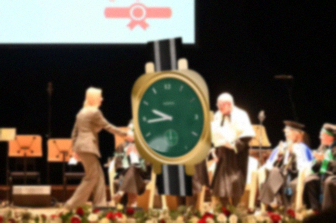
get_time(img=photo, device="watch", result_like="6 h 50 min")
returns 9 h 44 min
